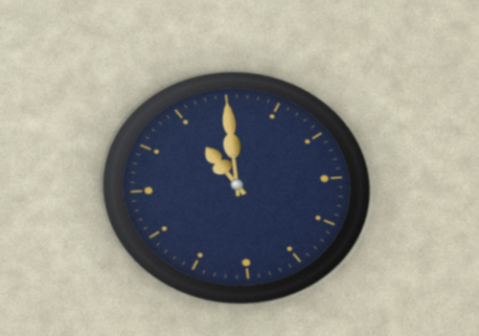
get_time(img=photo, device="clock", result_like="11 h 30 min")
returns 11 h 00 min
